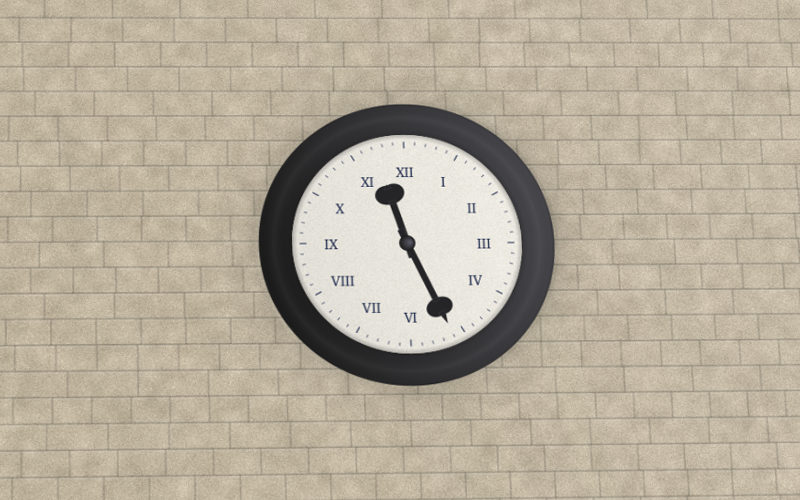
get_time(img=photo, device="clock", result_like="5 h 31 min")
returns 11 h 26 min
